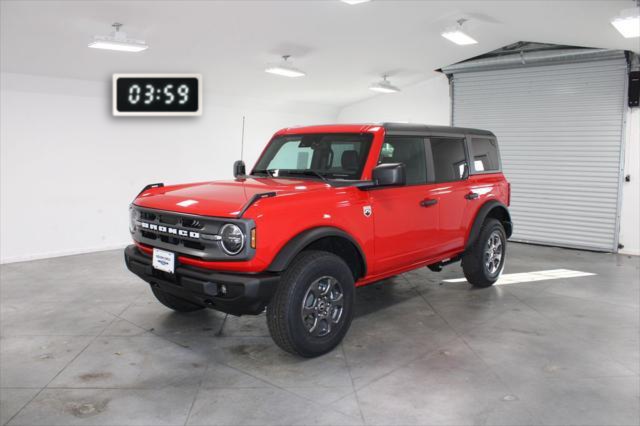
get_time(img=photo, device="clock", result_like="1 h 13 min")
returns 3 h 59 min
